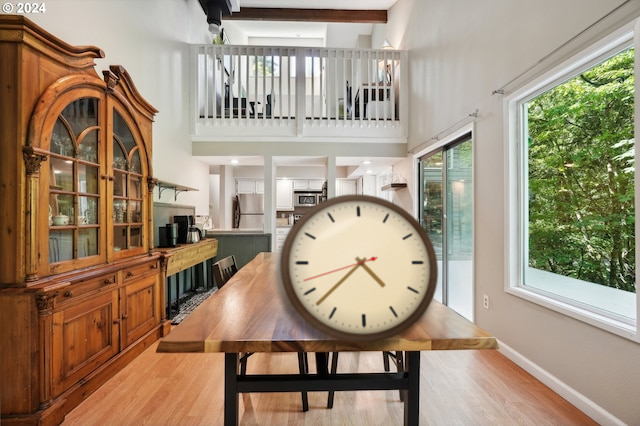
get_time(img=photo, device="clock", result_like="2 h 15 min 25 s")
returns 4 h 37 min 42 s
